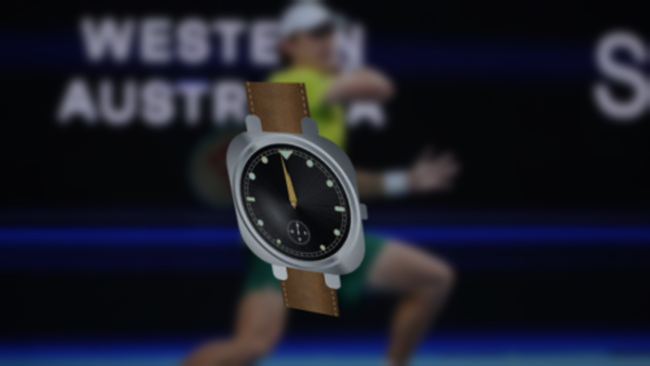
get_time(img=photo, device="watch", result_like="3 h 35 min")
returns 11 h 59 min
